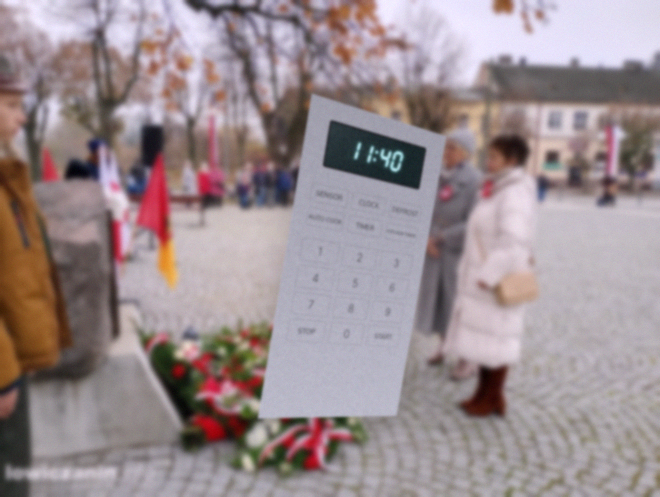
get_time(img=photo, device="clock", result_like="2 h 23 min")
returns 11 h 40 min
